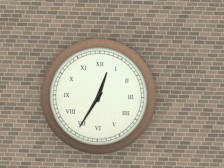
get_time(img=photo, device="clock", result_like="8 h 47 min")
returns 12 h 35 min
